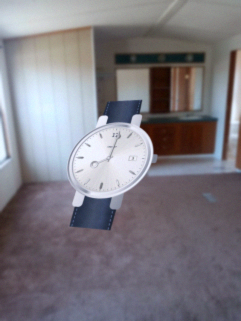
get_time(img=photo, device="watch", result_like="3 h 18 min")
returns 8 h 01 min
